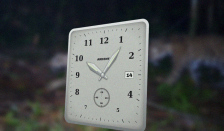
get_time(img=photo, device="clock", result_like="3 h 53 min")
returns 10 h 06 min
